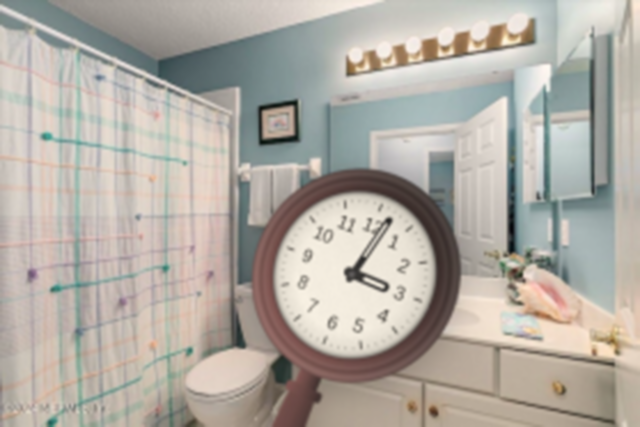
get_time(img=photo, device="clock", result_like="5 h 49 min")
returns 3 h 02 min
